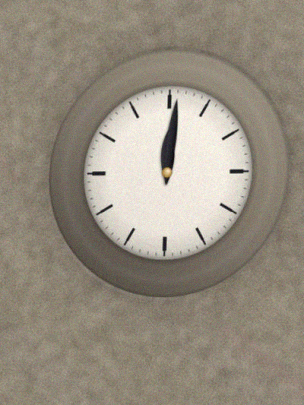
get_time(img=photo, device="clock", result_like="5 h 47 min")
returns 12 h 01 min
